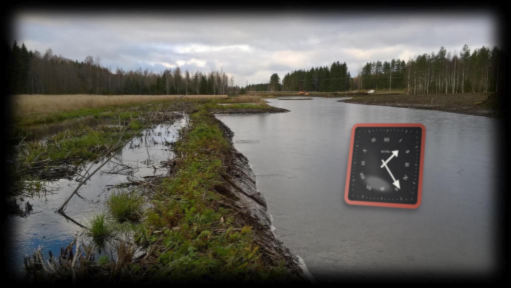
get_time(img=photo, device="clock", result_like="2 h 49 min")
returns 1 h 24 min
